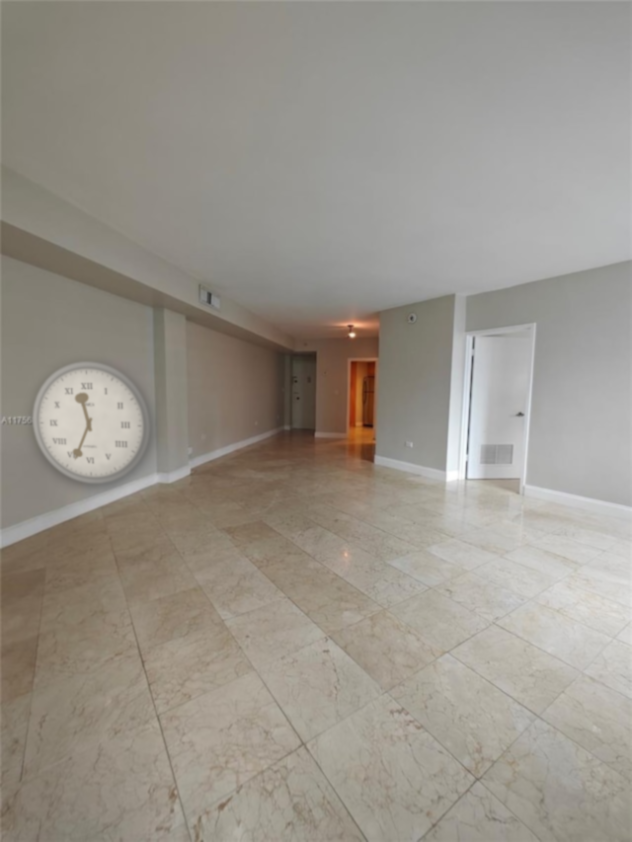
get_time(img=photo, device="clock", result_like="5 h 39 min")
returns 11 h 34 min
